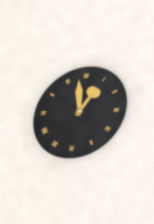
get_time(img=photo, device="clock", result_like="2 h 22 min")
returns 12 h 58 min
